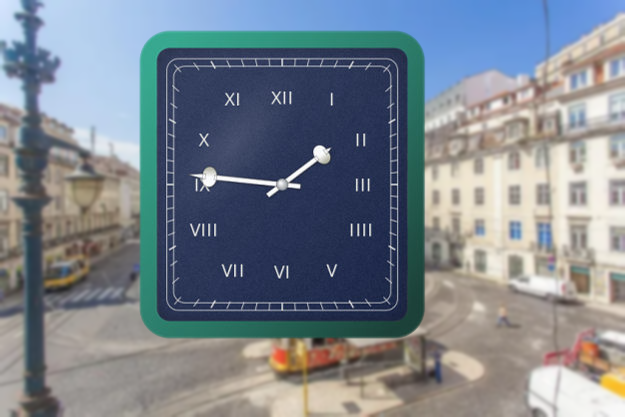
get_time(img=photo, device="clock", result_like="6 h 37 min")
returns 1 h 46 min
